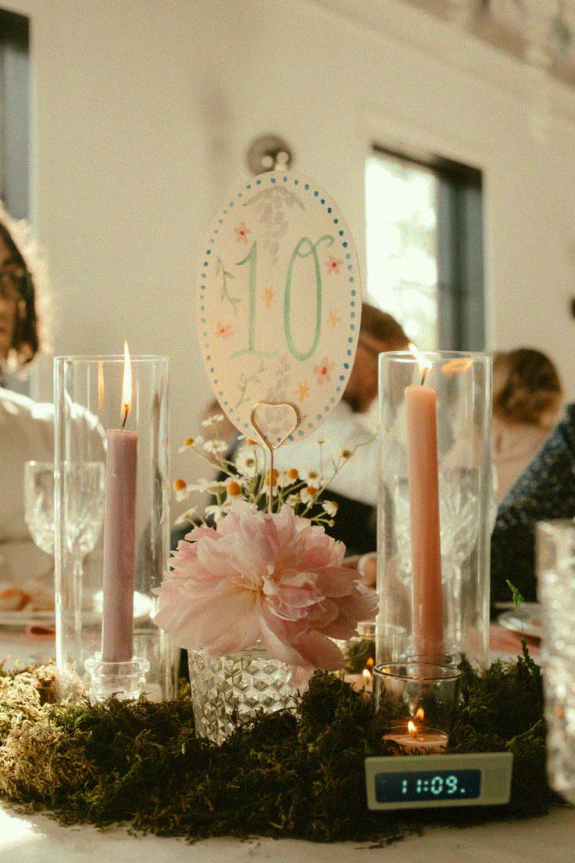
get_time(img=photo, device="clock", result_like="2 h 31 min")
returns 11 h 09 min
